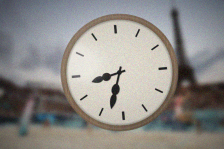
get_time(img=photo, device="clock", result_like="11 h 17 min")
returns 8 h 33 min
